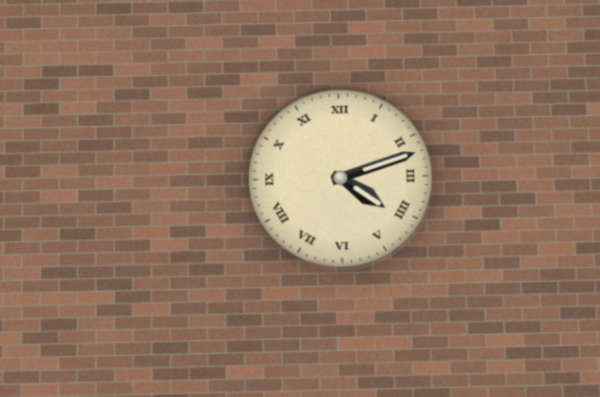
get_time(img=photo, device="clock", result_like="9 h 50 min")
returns 4 h 12 min
